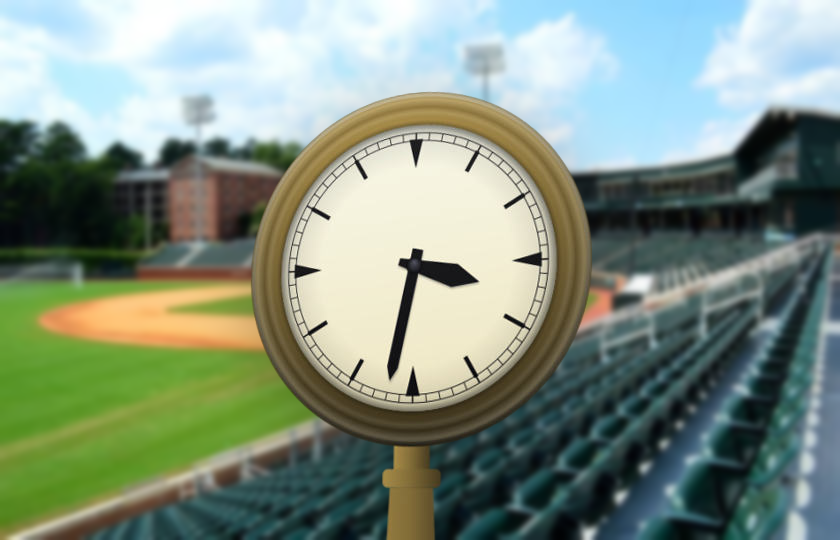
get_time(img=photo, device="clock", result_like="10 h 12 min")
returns 3 h 32 min
